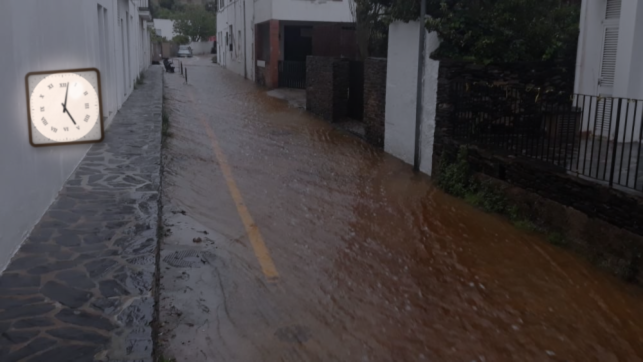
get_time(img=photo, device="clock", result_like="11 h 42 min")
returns 5 h 02 min
